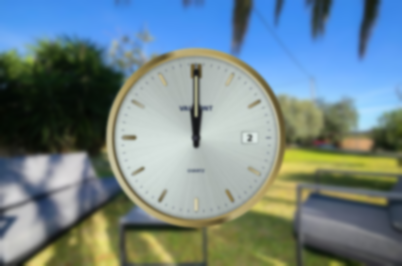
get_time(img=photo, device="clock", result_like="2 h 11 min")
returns 12 h 00 min
